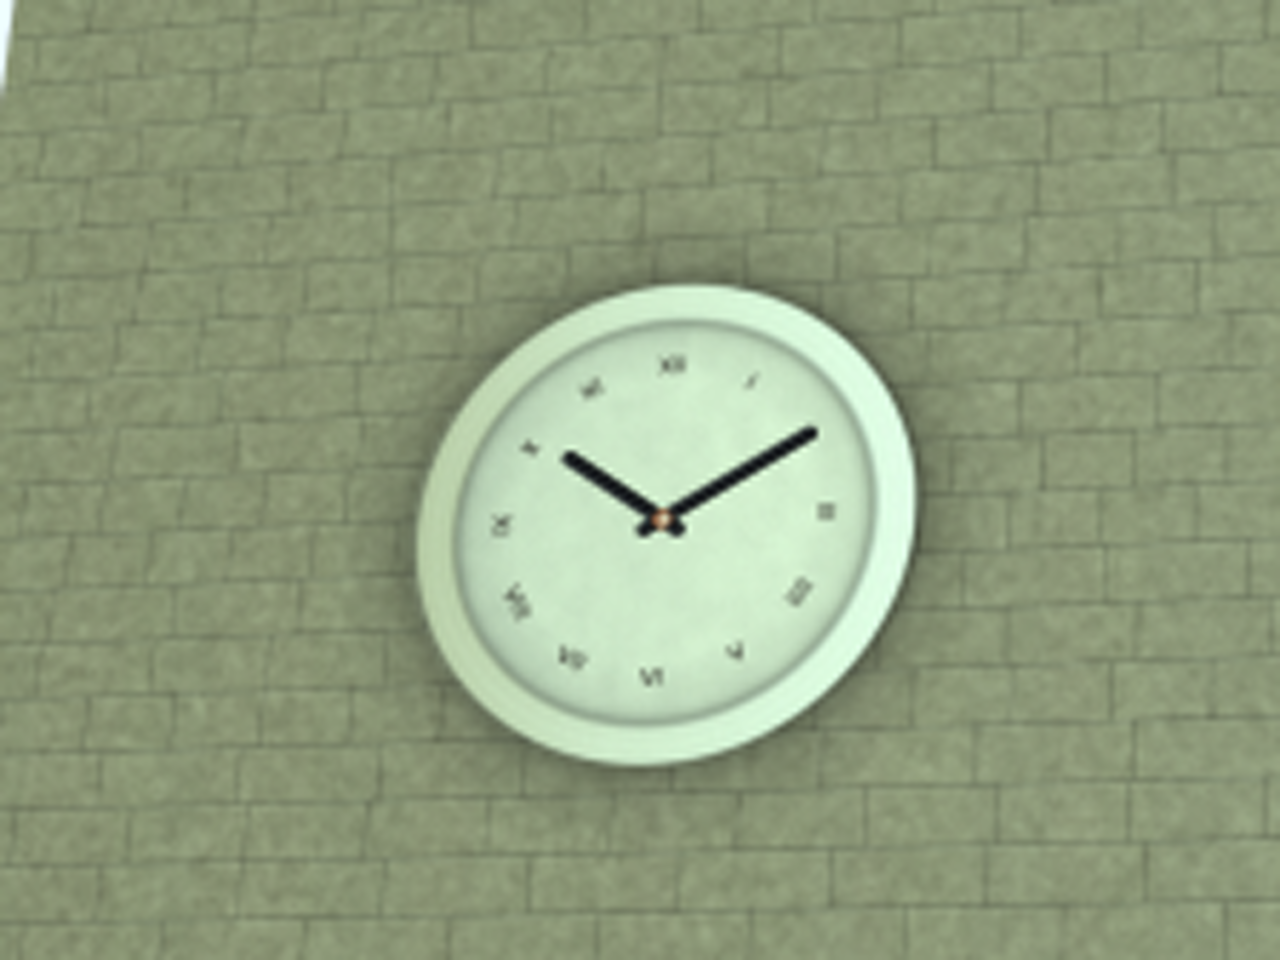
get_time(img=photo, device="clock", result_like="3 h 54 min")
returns 10 h 10 min
